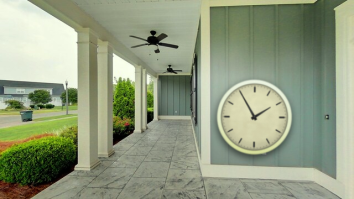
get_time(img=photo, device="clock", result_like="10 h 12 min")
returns 1 h 55 min
